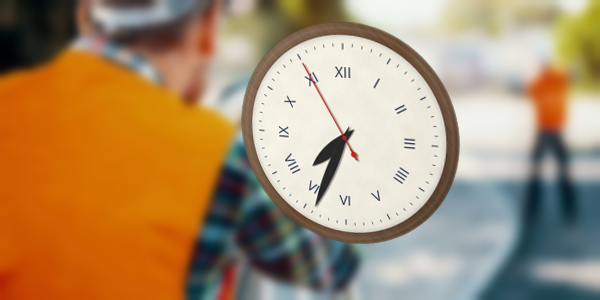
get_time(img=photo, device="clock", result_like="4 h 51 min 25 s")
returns 7 h 33 min 55 s
